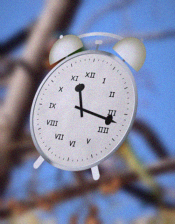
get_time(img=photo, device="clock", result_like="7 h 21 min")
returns 11 h 17 min
